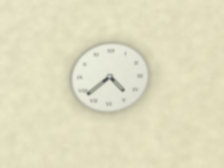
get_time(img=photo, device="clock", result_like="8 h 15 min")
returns 4 h 38 min
